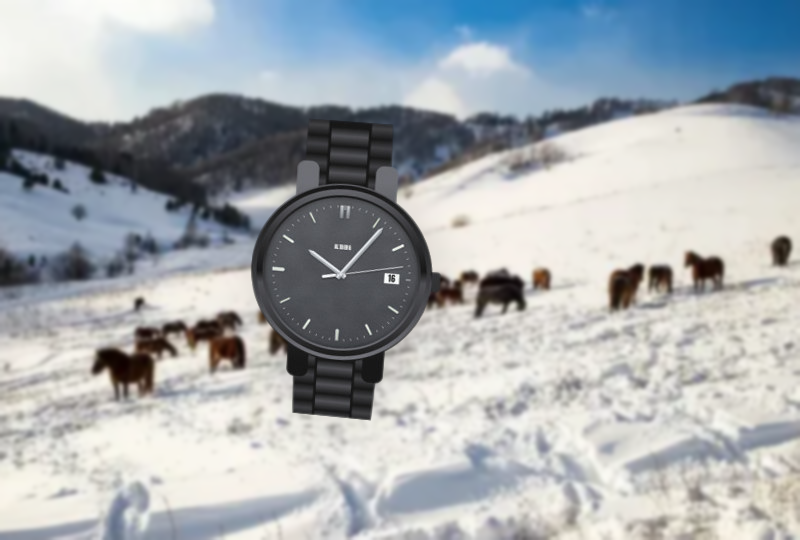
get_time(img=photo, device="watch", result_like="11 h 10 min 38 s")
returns 10 h 06 min 13 s
